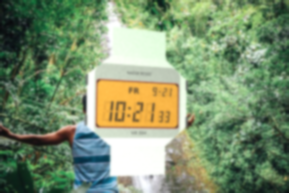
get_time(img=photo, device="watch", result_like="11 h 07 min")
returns 10 h 21 min
